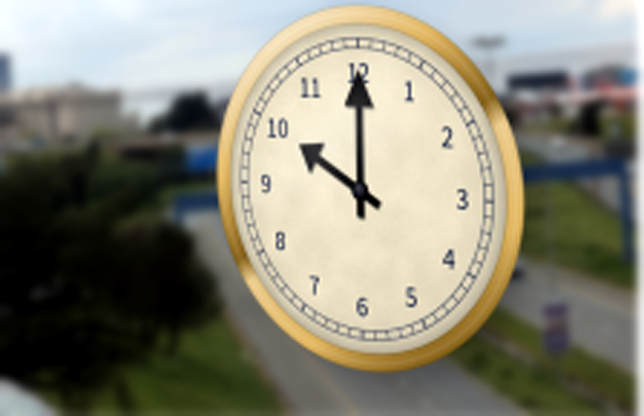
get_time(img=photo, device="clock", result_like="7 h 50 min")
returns 10 h 00 min
